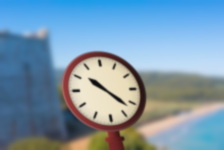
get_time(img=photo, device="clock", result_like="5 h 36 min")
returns 10 h 22 min
